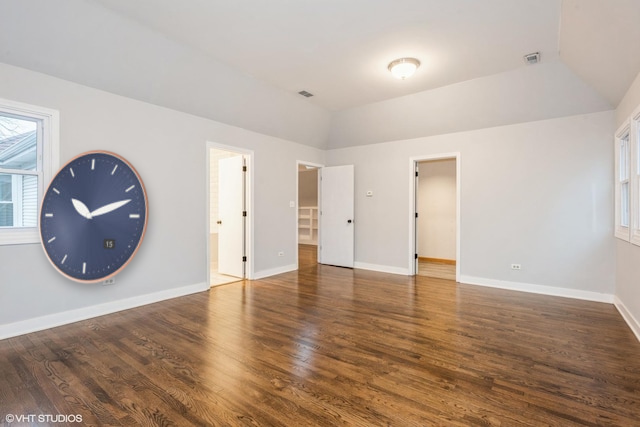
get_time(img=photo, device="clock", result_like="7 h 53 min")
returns 10 h 12 min
